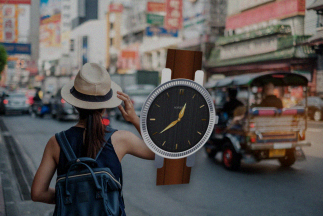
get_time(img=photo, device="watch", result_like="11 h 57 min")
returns 12 h 39 min
